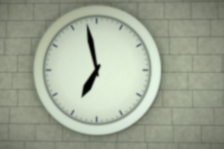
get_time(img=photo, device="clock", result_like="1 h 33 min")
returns 6 h 58 min
